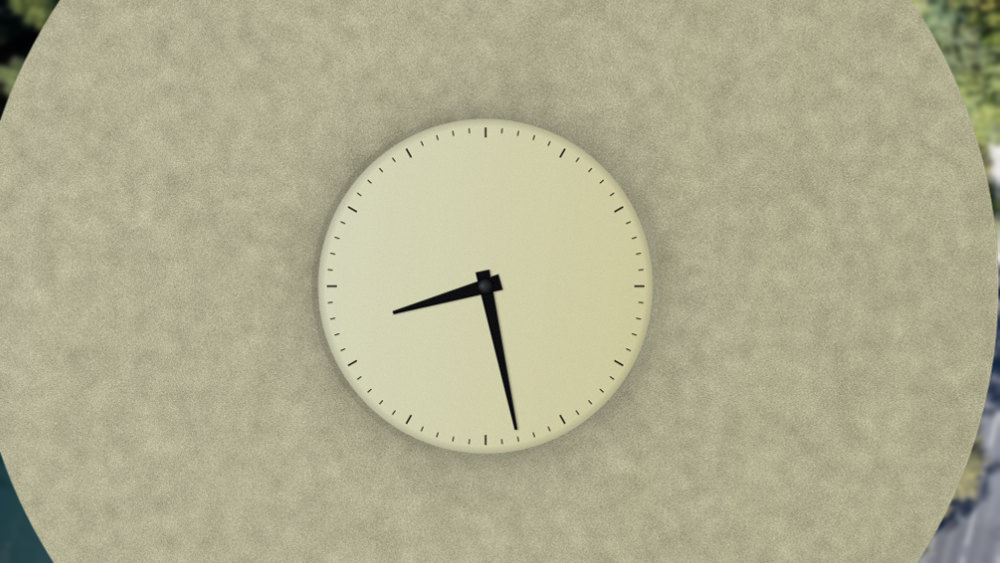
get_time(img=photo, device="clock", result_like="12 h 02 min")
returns 8 h 28 min
